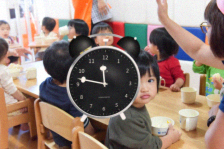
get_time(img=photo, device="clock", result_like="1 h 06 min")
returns 11 h 47 min
